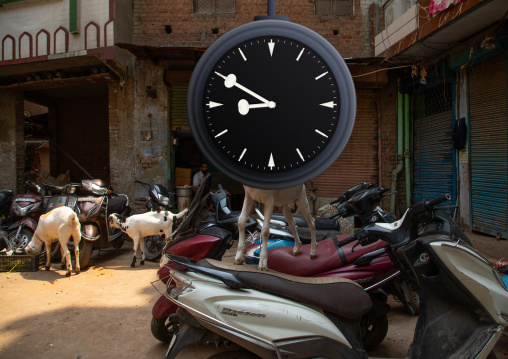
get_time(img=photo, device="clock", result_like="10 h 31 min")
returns 8 h 50 min
